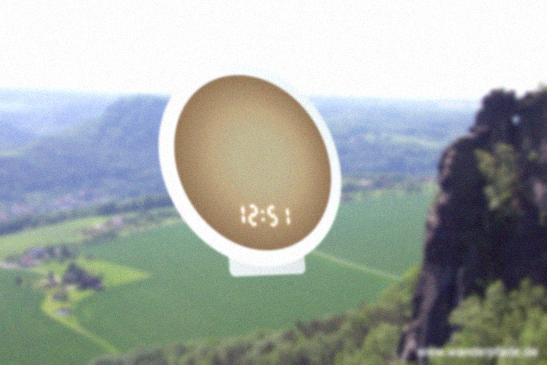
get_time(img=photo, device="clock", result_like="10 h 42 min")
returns 12 h 51 min
